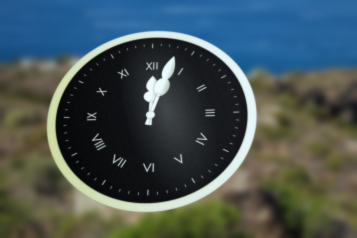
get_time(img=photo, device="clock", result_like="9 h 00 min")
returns 12 h 03 min
